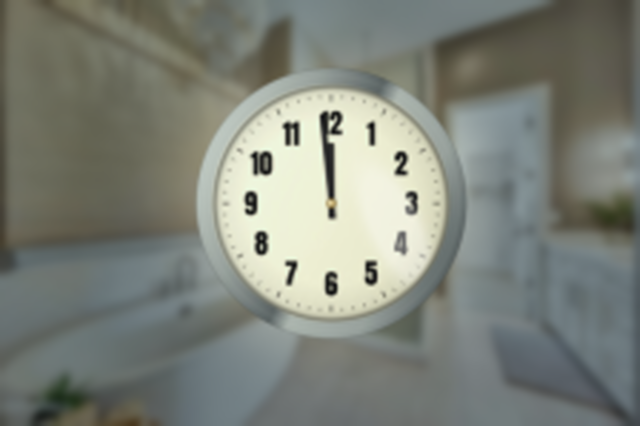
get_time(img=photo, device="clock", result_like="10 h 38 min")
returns 11 h 59 min
